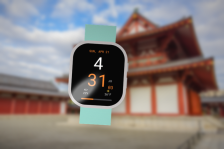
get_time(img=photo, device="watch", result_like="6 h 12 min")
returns 4 h 31 min
